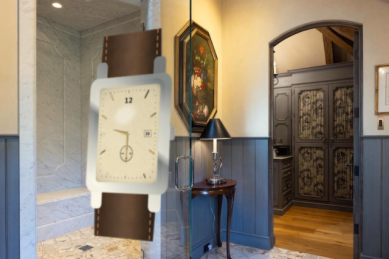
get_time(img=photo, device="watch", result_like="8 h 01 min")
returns 9 h 30 min
